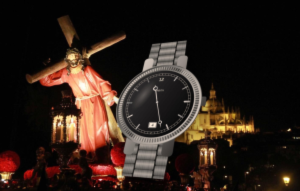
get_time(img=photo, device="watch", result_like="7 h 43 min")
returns 11 h 27 min
